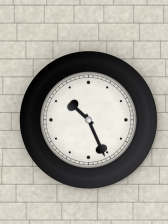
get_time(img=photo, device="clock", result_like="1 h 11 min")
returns 10 h 26 min
